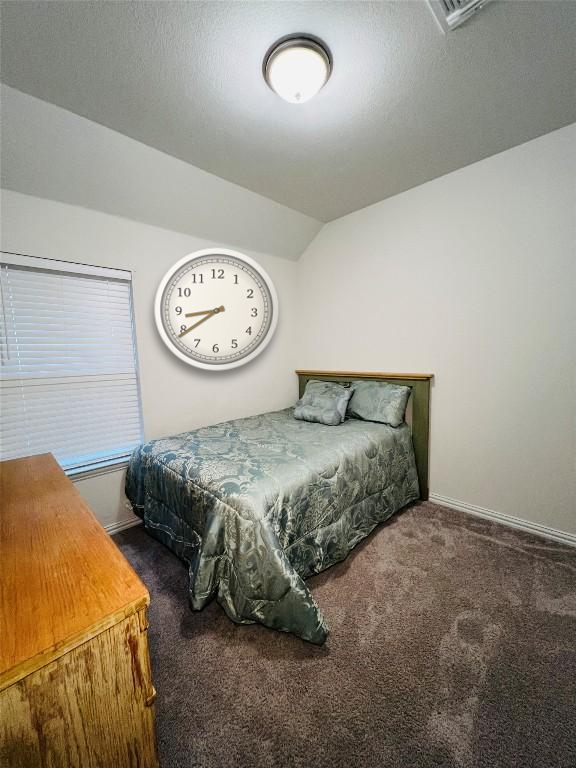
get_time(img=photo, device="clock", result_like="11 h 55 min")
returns 8 h 39 min
